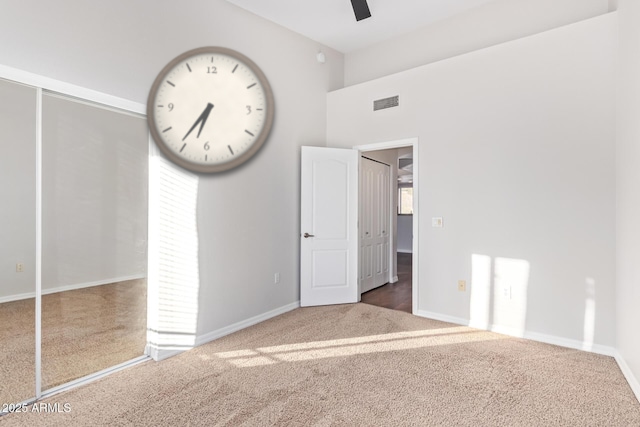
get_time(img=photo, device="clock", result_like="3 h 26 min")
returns 6 h 36 min
